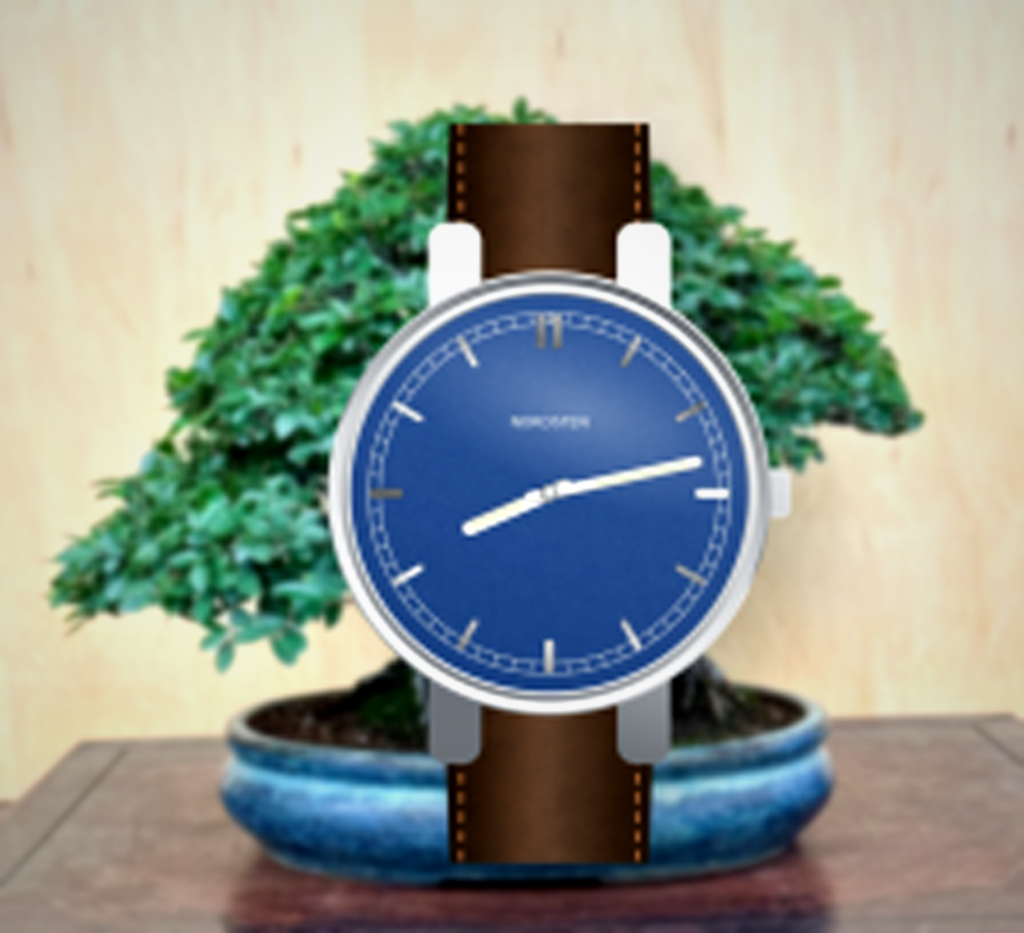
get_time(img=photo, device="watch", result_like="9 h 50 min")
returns 8 h 13 min
